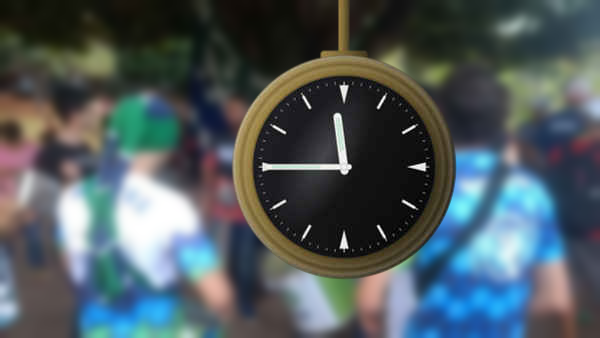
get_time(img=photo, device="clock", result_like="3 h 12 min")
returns 11 h 45 min
